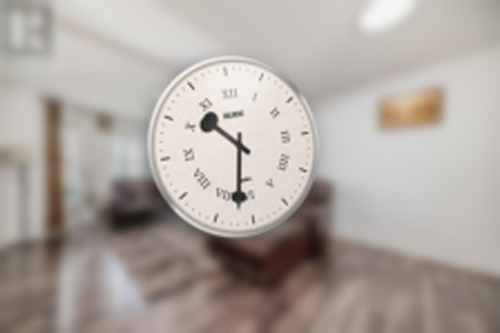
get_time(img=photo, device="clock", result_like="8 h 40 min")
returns 10 h 32 min
